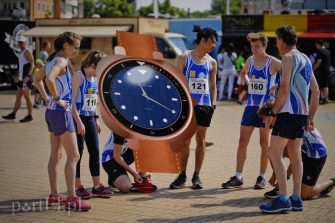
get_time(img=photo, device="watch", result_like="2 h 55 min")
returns 11 h 20 min
